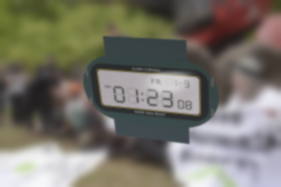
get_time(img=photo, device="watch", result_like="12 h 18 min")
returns 1 h 23 min
